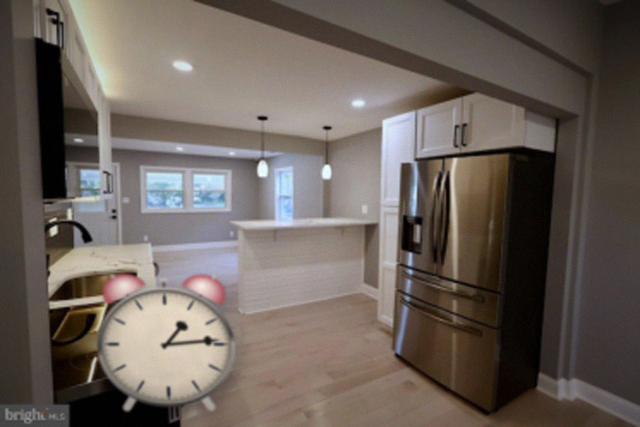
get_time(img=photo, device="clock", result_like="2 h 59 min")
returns 1 h 14 min
